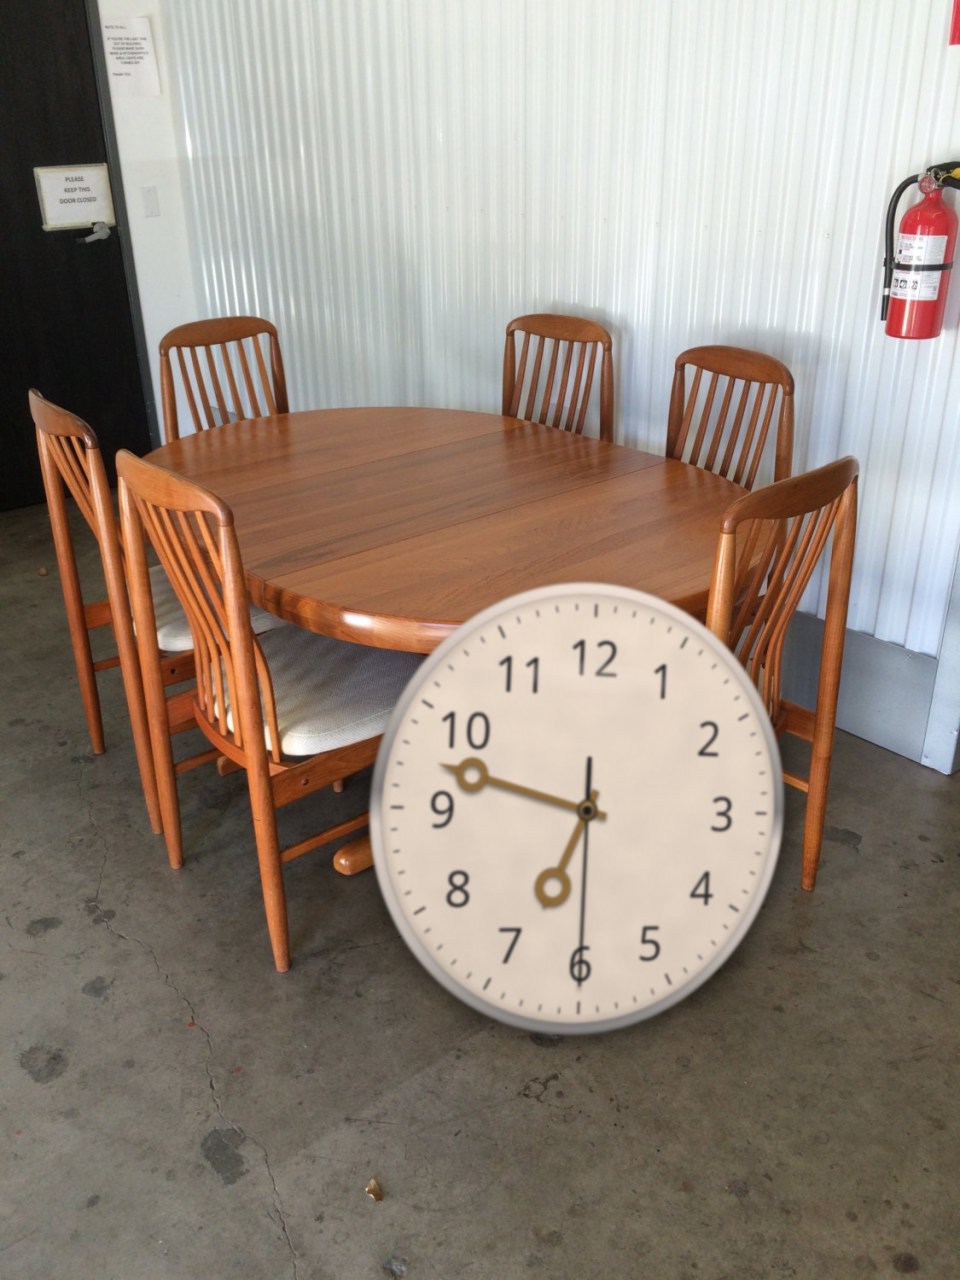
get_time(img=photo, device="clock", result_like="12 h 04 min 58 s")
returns 6 h 47 min 30 s
